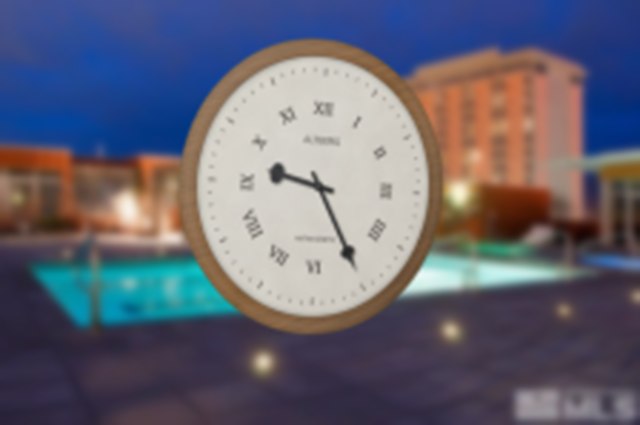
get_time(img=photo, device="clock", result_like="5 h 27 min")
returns 9 h 25 min
